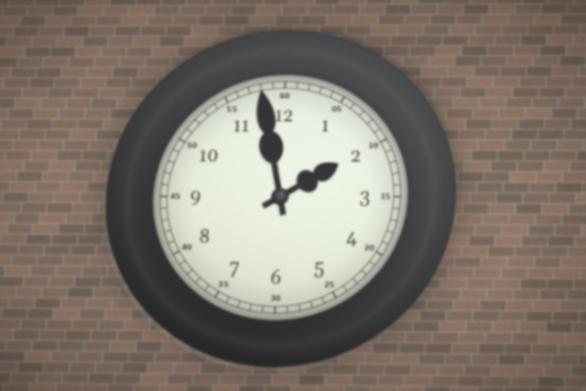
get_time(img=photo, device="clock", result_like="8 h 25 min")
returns 1 h 58 min
